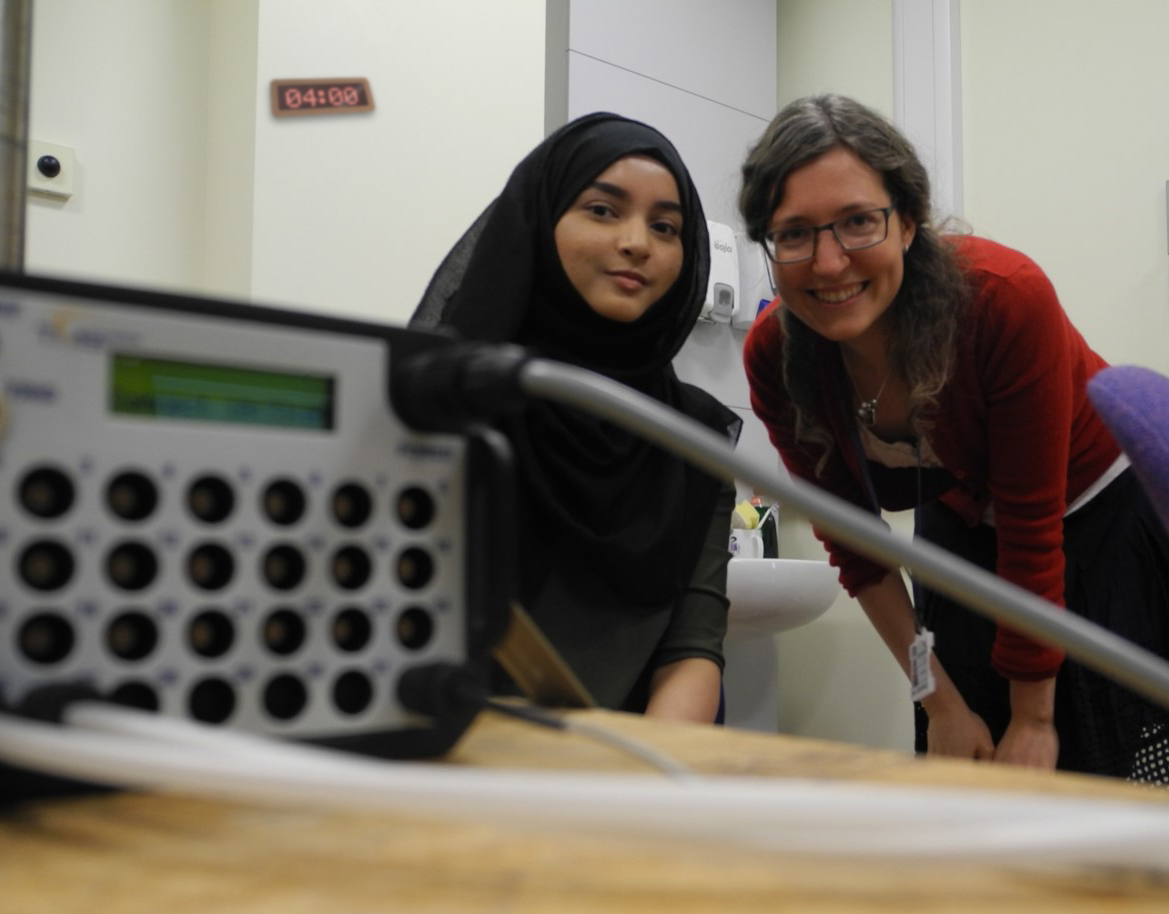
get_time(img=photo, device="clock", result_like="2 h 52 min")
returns 4 h 00 min
